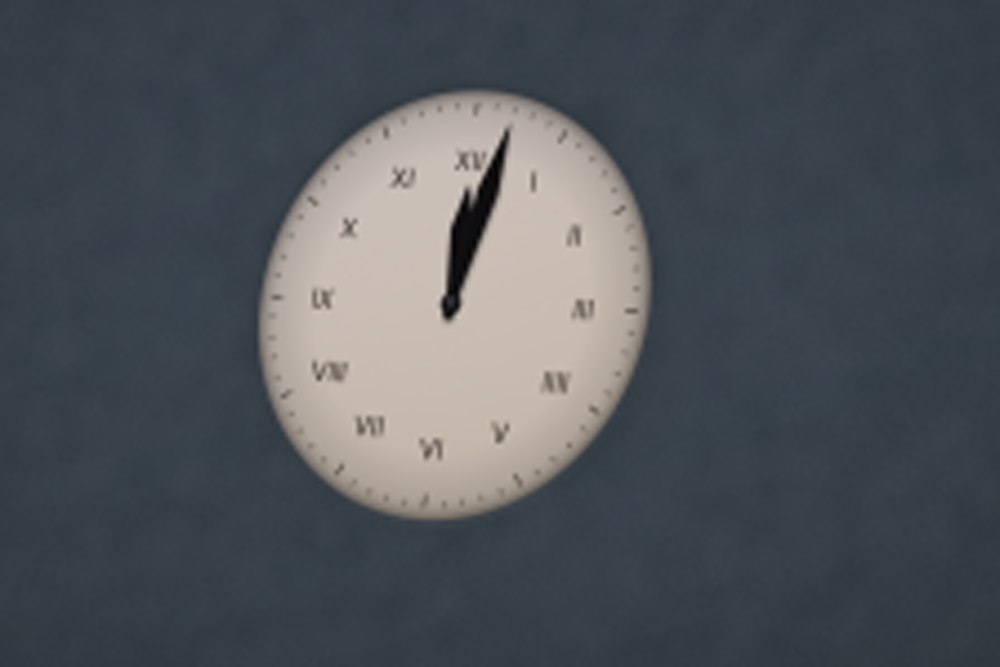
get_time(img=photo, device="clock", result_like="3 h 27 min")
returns 12 h 02 min
